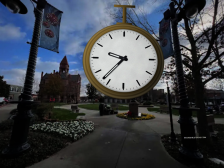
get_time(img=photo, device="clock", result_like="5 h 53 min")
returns 9 h 37 min
